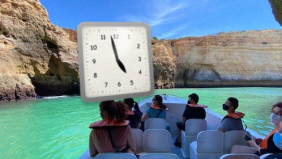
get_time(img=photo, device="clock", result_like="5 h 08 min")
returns 4 h 58 min
